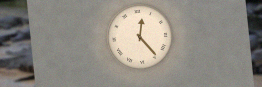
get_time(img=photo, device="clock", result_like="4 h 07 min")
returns 12 h 24 min
